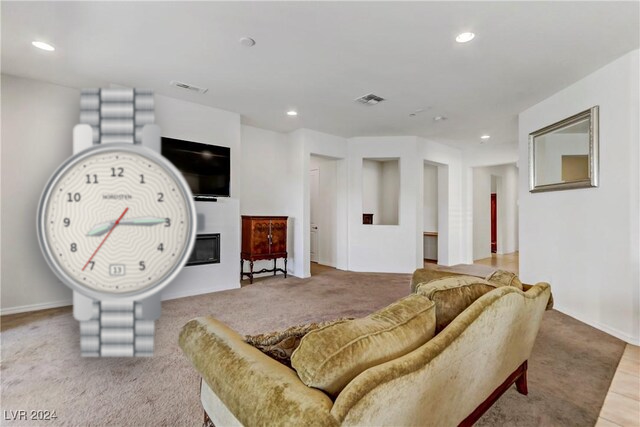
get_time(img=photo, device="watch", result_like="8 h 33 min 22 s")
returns 8 h 14 min 36 s
